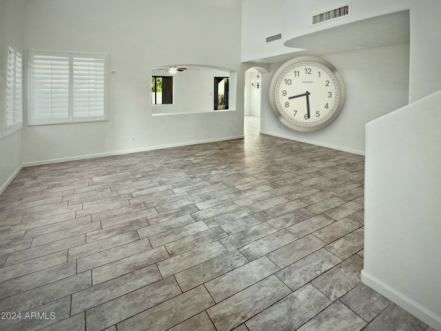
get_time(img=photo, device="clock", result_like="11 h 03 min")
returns 8 h 29 min
